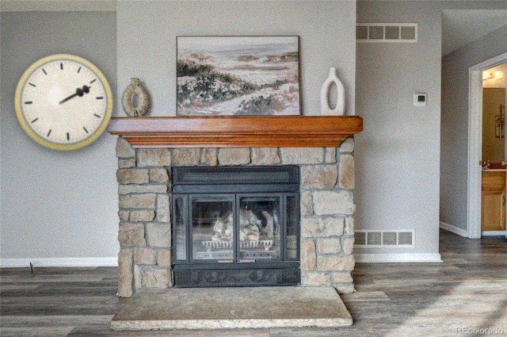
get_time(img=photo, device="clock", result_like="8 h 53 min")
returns 2 h 11 min
